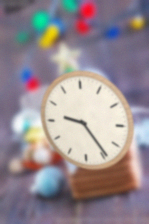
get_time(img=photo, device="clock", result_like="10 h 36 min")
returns 9 h 24 min
